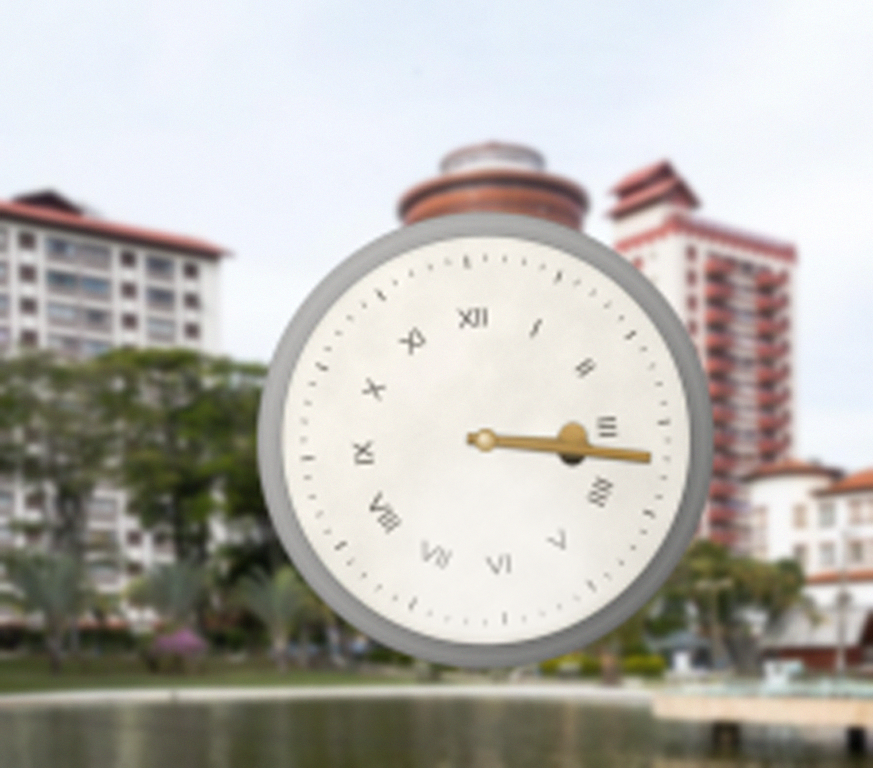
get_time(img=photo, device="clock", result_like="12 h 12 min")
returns 3 h 17 min
